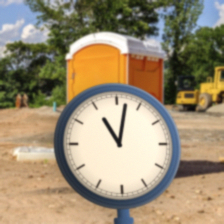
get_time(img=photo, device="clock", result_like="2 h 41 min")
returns 11 h 02 min
